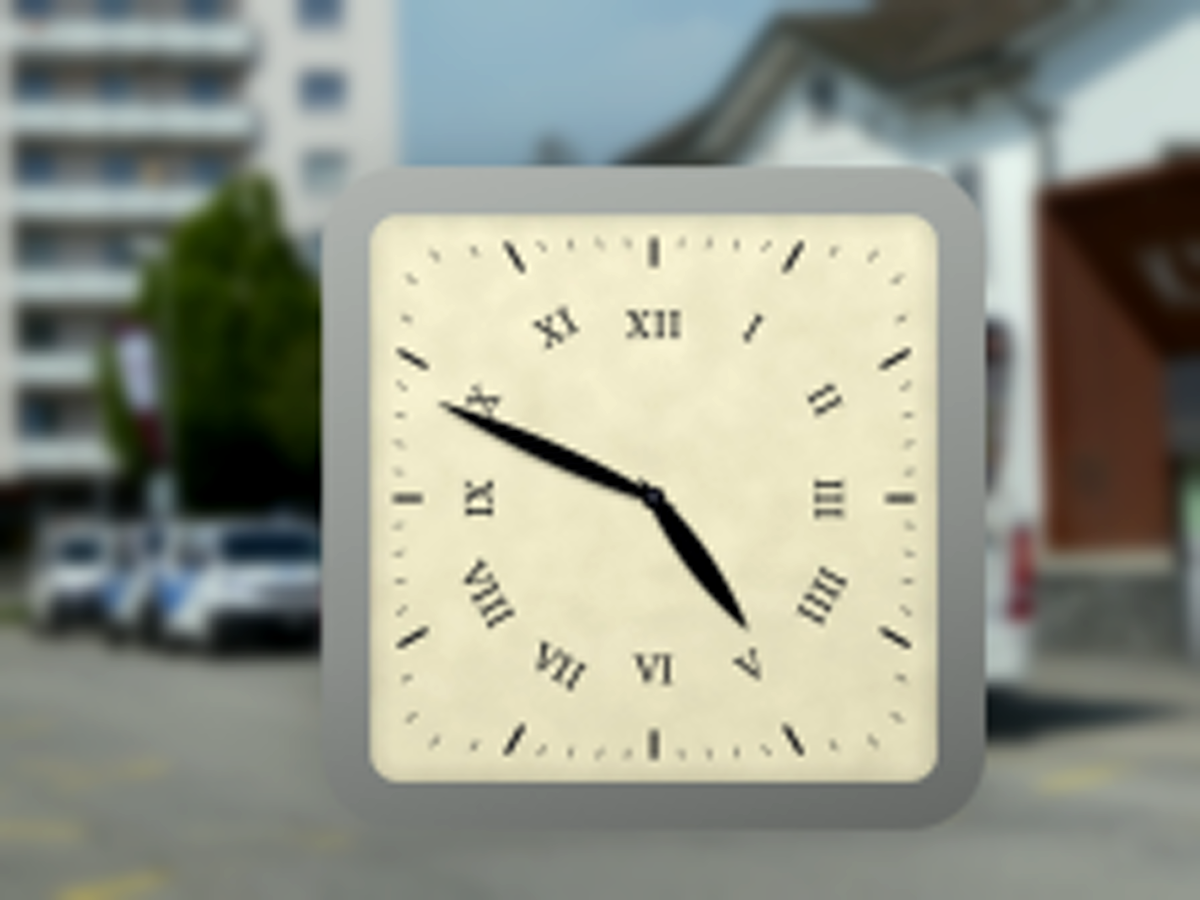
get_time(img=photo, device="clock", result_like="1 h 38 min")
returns 4 h 49 min
